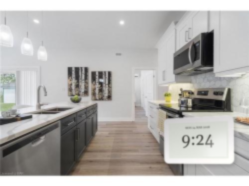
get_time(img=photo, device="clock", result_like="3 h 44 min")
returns 9 h 24 min
